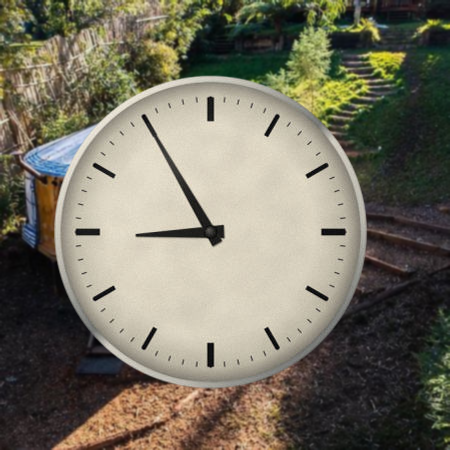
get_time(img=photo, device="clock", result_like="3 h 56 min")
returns 8 h 55 min
